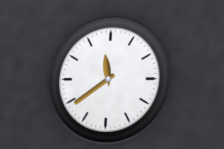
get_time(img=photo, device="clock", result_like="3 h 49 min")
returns 11 h 39 min
